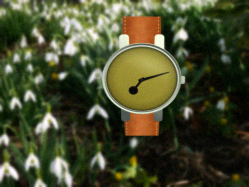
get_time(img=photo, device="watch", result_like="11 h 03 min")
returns 7 h 12 min
